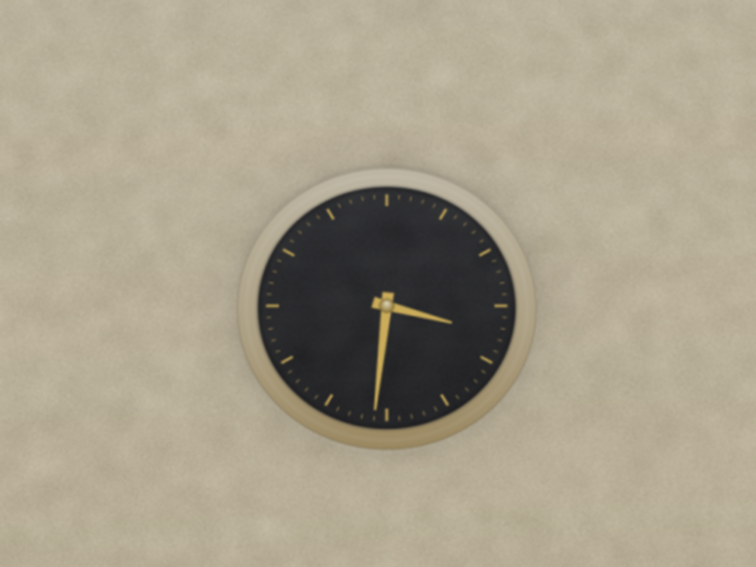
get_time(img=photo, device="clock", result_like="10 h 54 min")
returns 3 h 31 min
